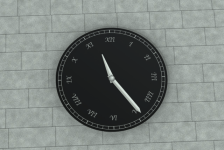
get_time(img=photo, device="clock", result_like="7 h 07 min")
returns 11 h 24 min
